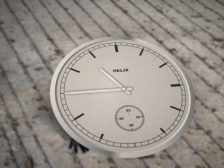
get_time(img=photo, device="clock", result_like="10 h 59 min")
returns 10 h 45 min
